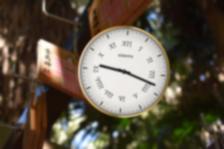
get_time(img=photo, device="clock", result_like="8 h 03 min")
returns 9 h 18 min
